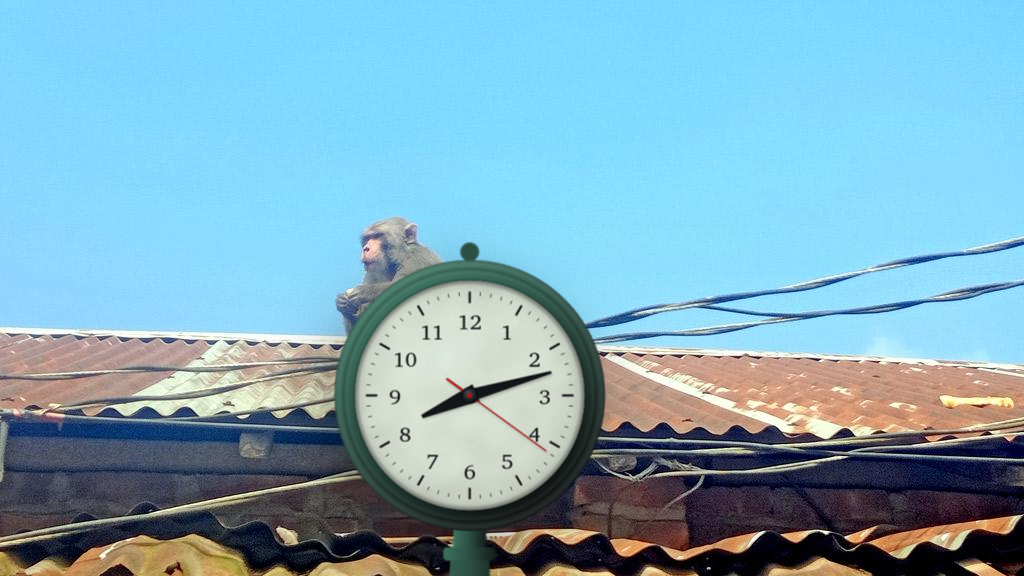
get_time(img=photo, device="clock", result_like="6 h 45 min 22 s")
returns 8 h 12 min 21 s
